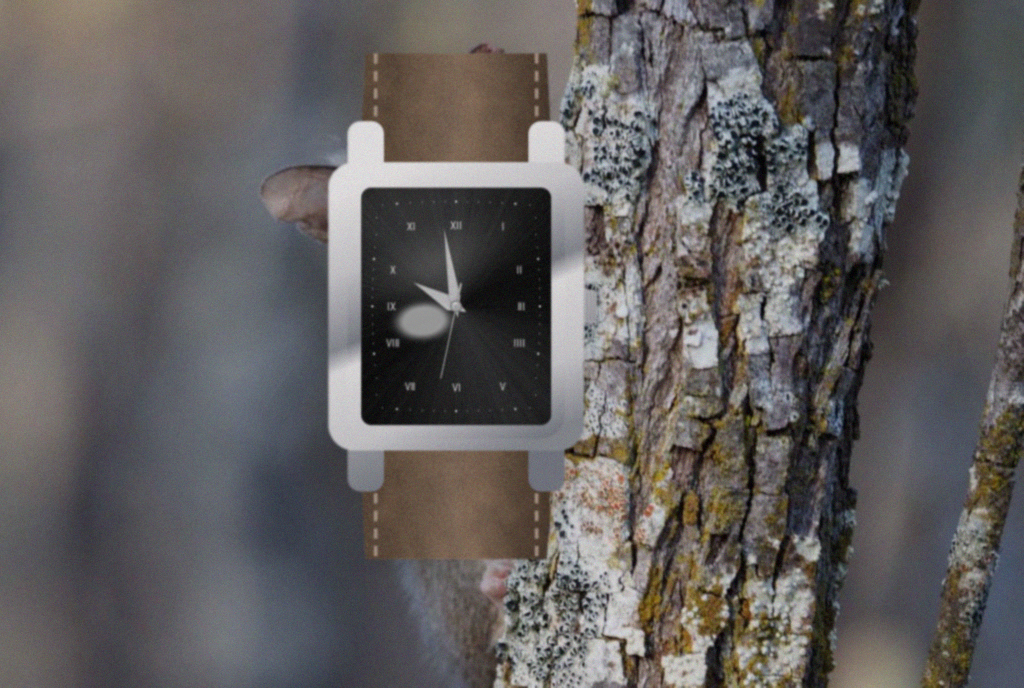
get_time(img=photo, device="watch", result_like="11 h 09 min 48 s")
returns 9 h 58 min 32 s
